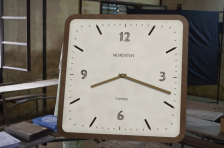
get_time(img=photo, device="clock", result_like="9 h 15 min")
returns 8 h 18 min
